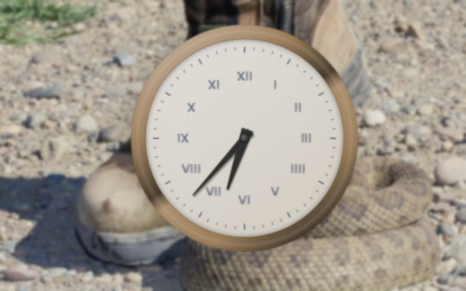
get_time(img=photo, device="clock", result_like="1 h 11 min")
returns 6 h 37 min
